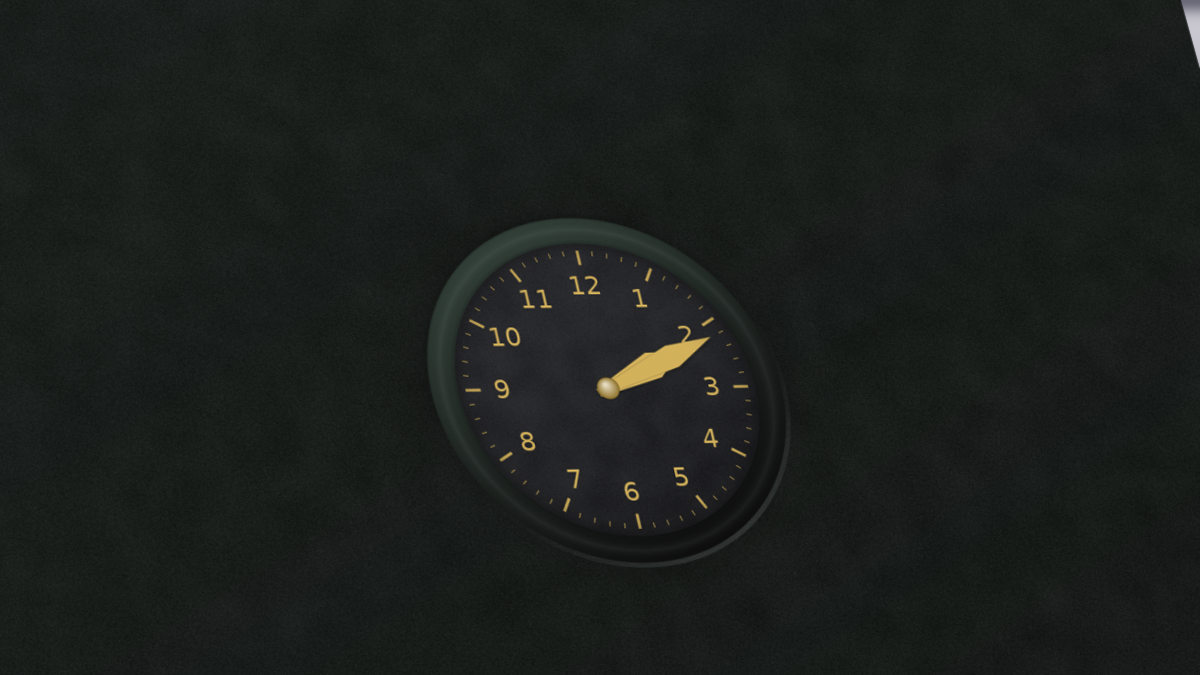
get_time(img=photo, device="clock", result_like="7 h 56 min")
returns 2 h 11 min
